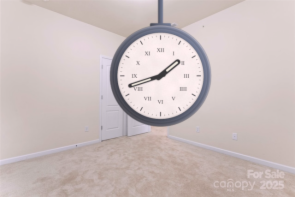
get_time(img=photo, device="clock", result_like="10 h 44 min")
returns 1 h 42 min
